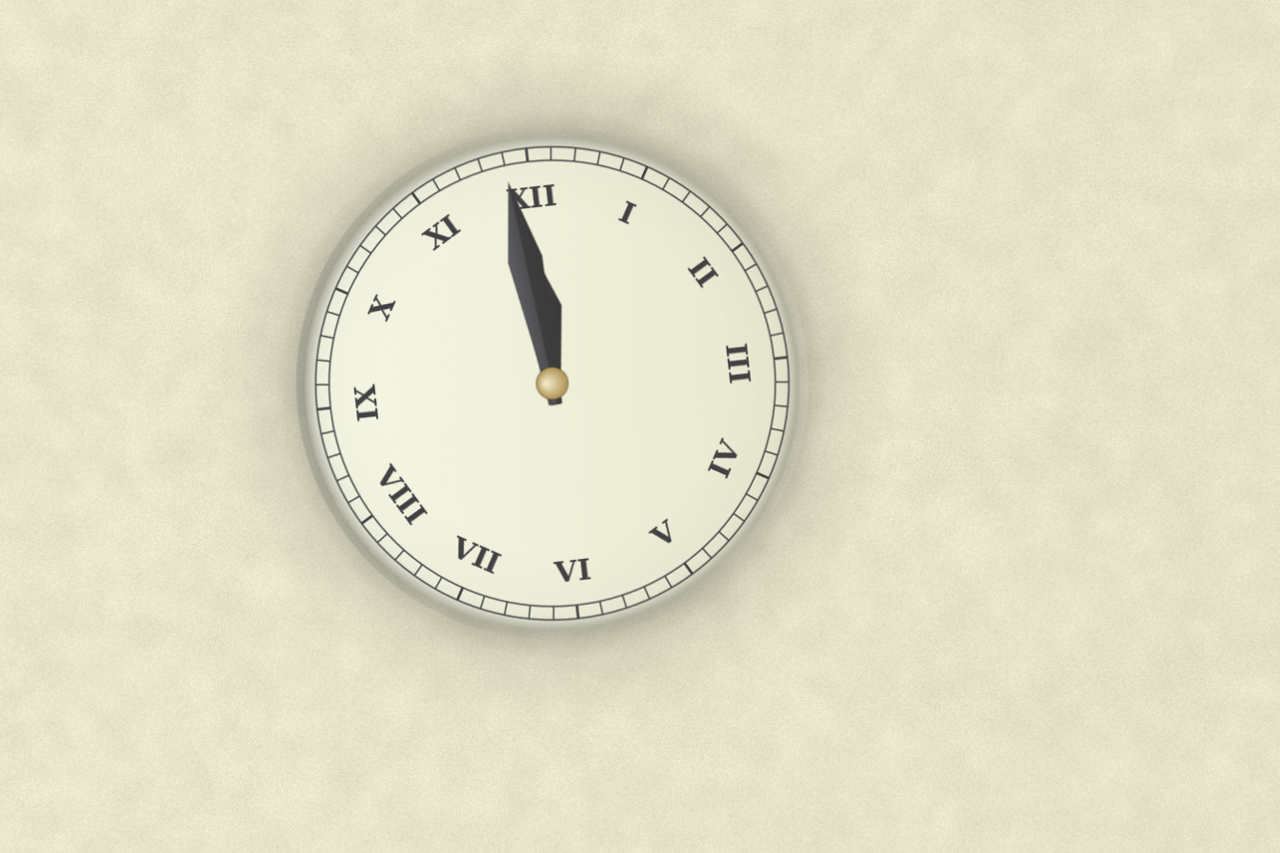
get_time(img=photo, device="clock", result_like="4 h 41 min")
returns 11 h 59 min
